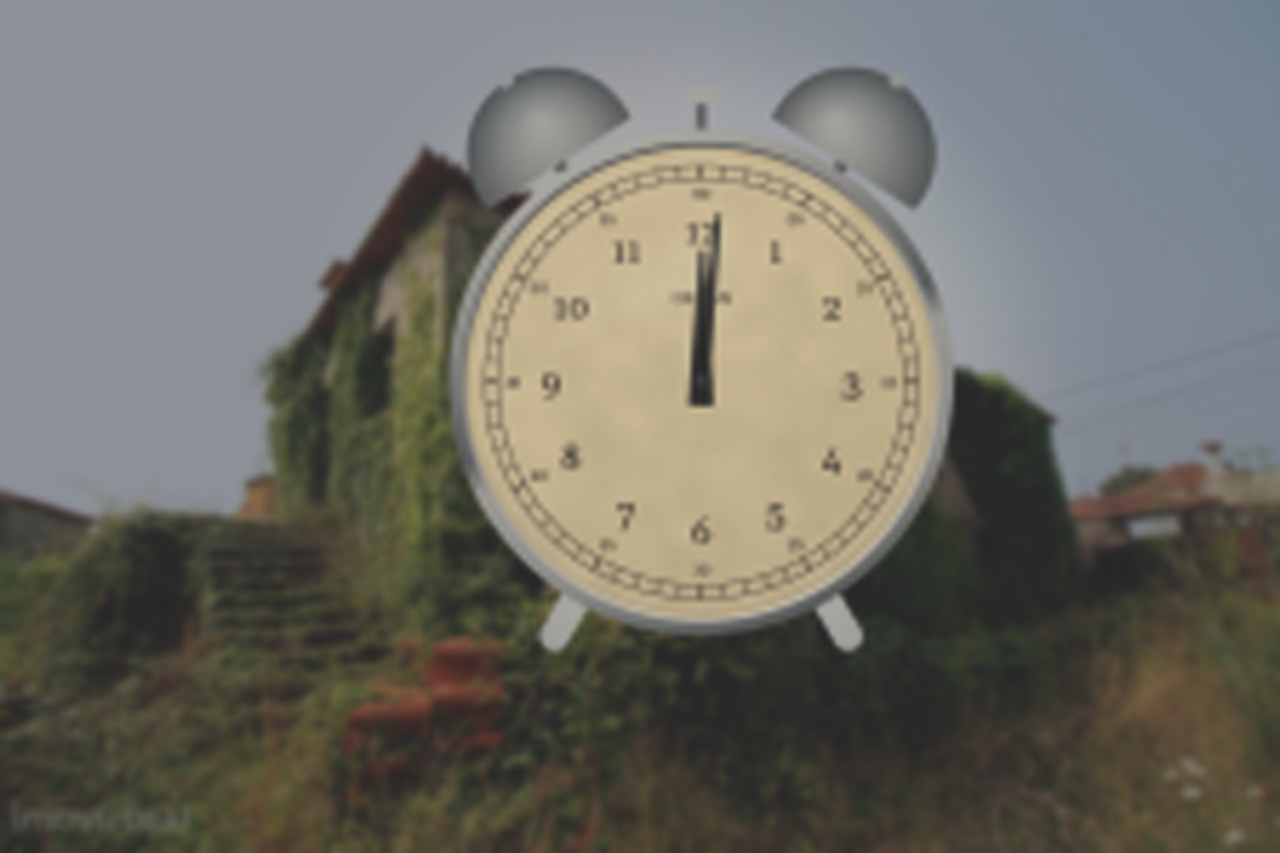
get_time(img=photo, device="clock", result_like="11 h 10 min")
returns 12 h 01 min
